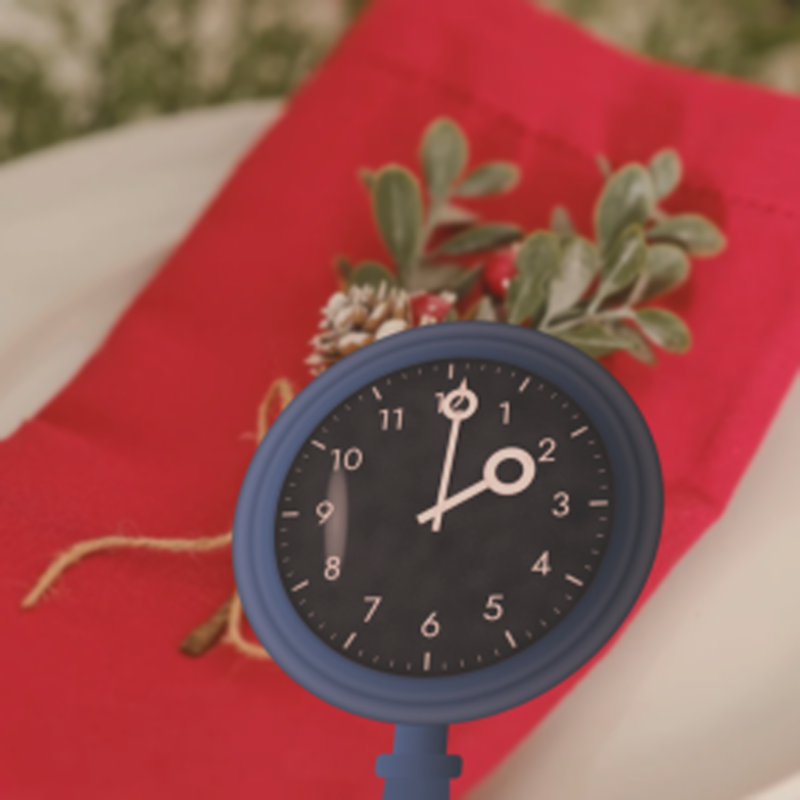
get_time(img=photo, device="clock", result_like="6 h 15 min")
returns 2 h 01 min
